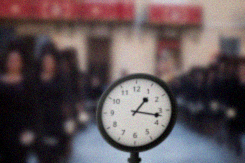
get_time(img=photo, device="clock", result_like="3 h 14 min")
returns 1 h 17 min
